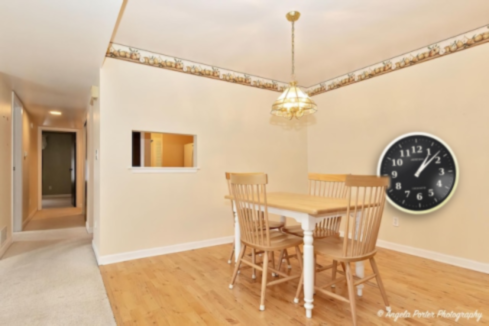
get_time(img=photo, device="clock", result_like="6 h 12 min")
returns 1 h 08 min
